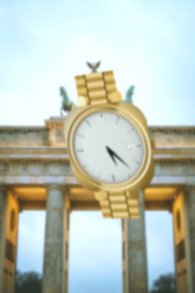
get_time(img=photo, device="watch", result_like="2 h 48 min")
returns 5 h 23 min
